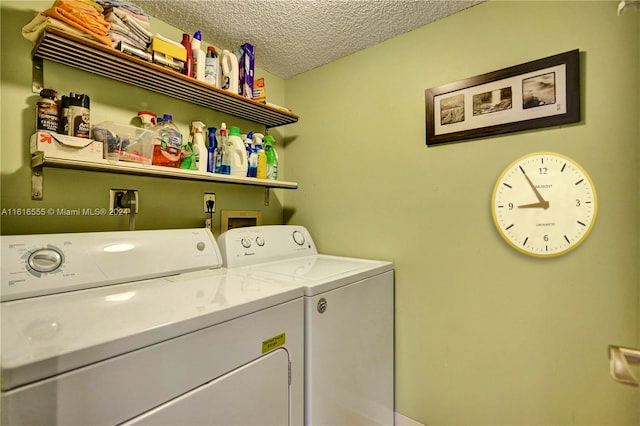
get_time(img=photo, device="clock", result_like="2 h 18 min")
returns 8 h 55 min
